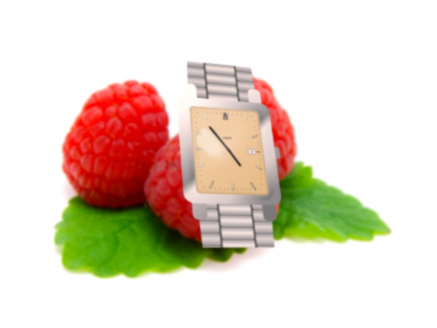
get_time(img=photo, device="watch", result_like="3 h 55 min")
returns 4 h 54 min
